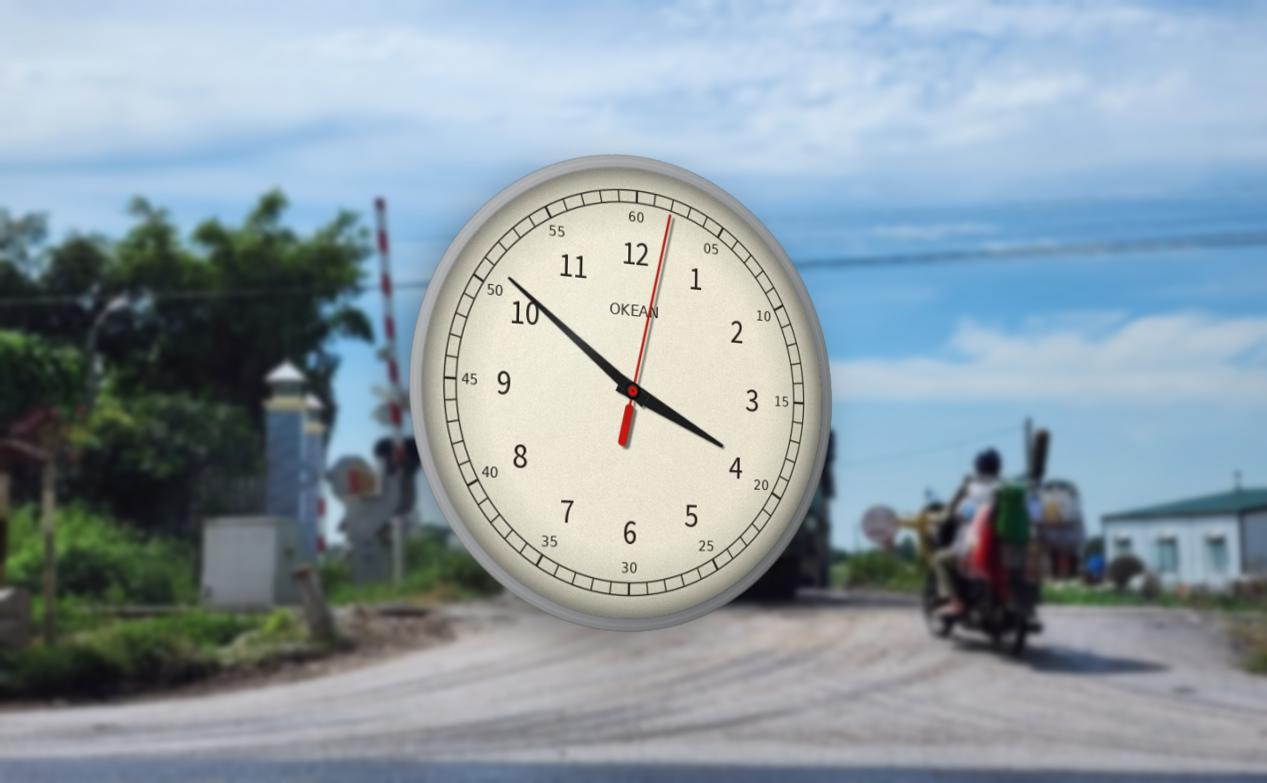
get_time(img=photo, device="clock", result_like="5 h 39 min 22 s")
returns 3 h 51 min 02 s
